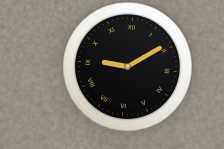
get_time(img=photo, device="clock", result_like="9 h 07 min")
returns 9 h 09 min
